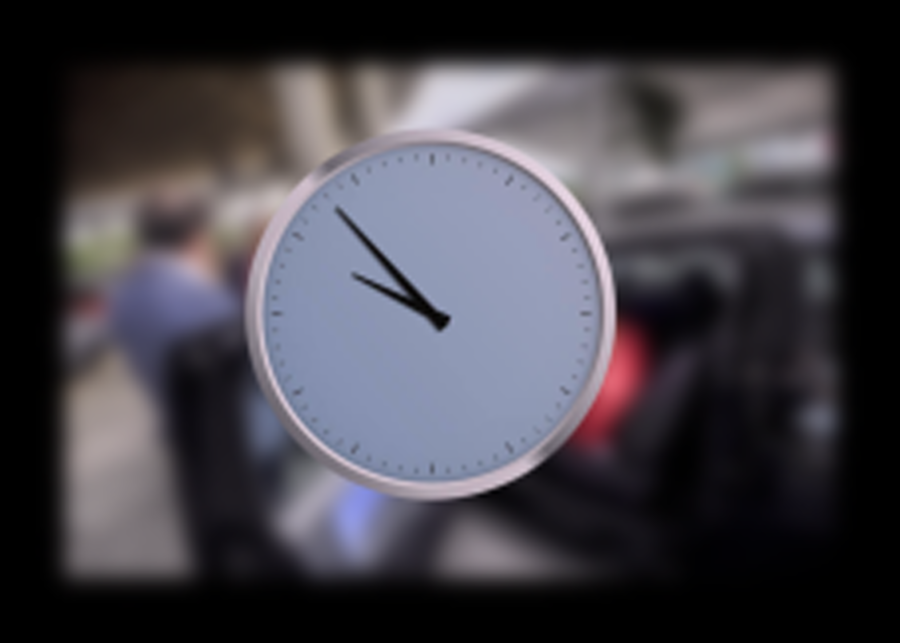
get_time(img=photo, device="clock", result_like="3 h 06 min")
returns 9 h 53 min
